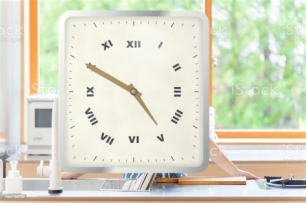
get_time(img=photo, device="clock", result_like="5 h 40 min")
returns 4 h 50 min
